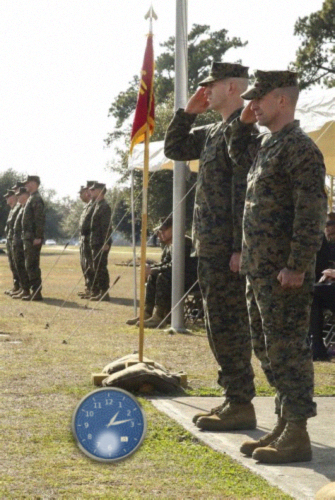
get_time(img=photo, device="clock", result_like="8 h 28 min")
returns 1 h 13 min
